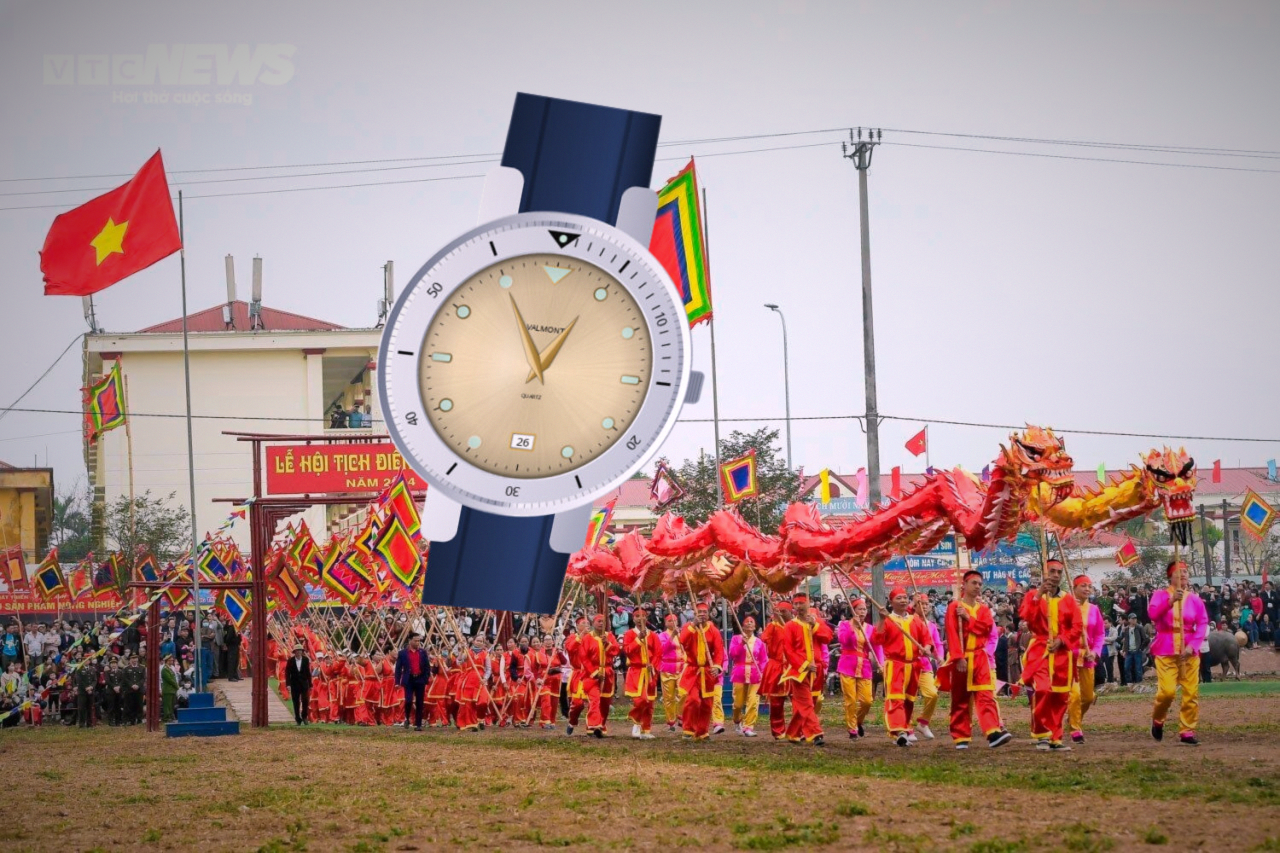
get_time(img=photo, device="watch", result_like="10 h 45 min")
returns 12 h 55 min
